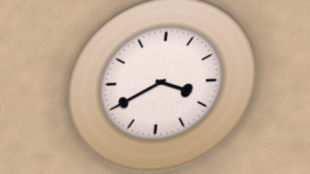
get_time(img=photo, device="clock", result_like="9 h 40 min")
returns 3 h 40 min
